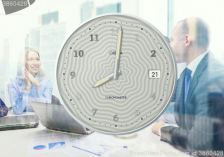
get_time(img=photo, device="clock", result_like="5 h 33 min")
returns 8 h 01 min
